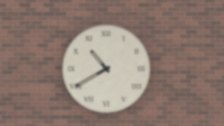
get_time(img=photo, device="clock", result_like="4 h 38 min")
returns 10 h 40 min
